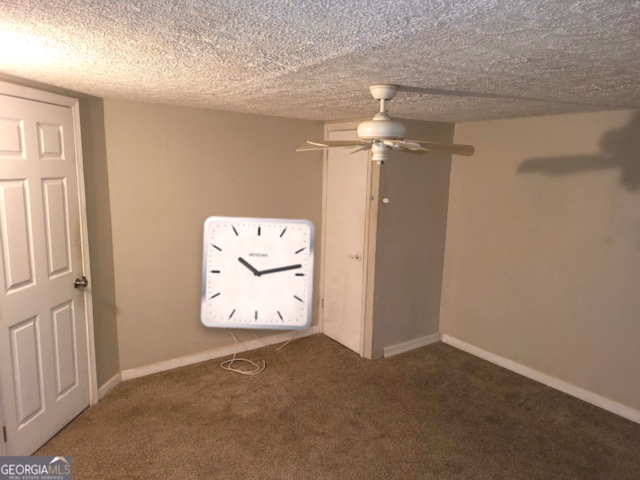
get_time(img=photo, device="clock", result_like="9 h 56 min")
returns 10 h 13 min
